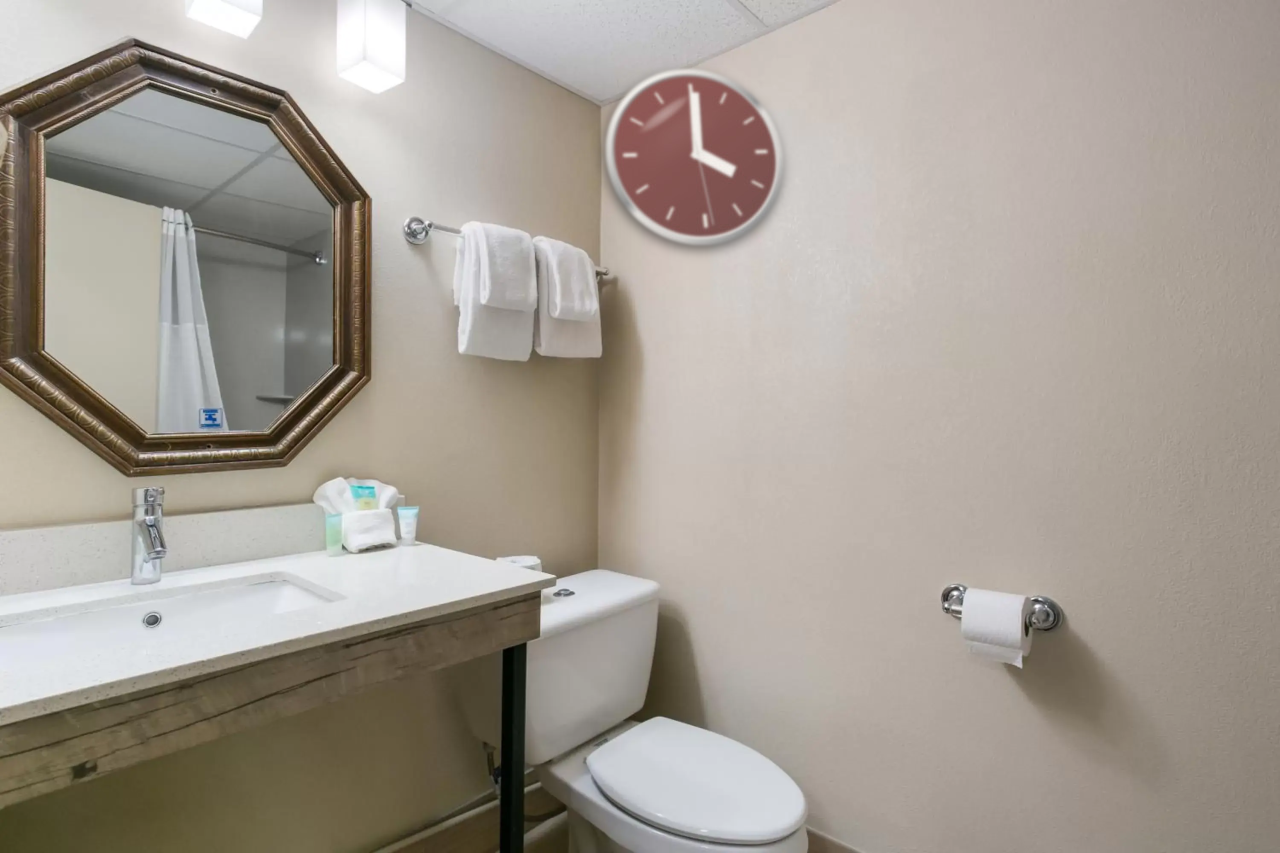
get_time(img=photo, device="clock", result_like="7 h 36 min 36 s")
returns 4 h 00 min 29 s
